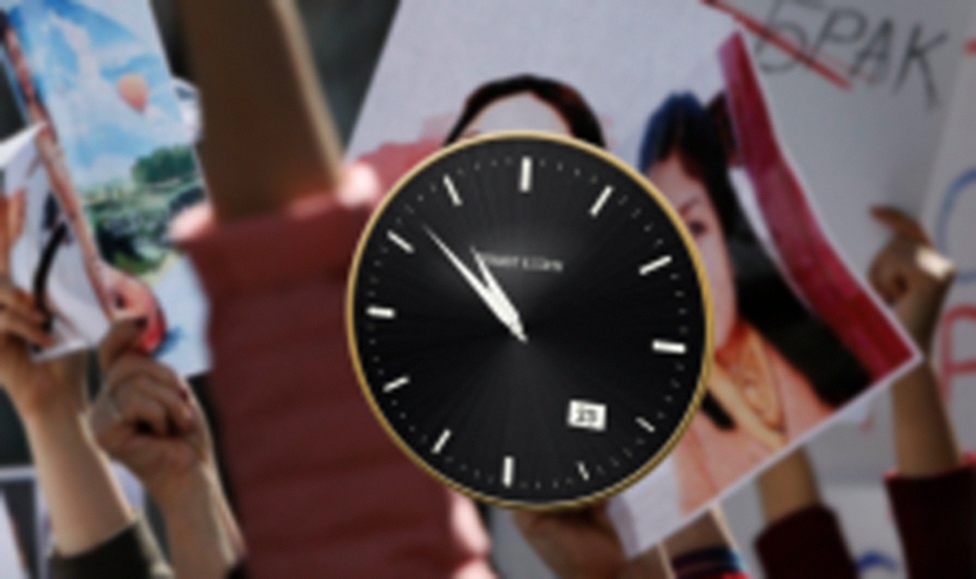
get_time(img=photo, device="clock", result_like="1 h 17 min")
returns 10 h 52 min
